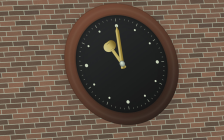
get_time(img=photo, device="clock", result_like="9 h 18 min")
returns 11 h 00 min
